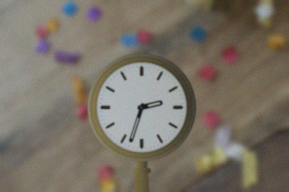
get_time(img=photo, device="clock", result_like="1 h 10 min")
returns 2 h 33 min
